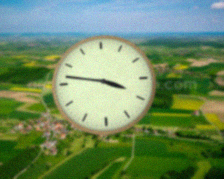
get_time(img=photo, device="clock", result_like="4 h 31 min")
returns 3 h 47 min
